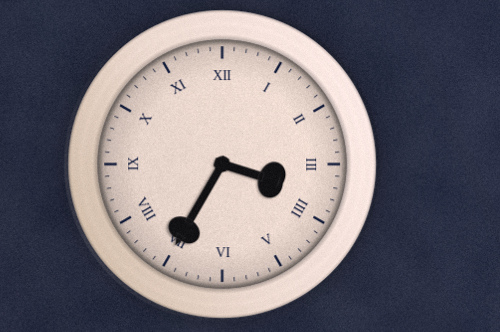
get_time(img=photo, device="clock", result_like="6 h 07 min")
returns 3 h 35 min
